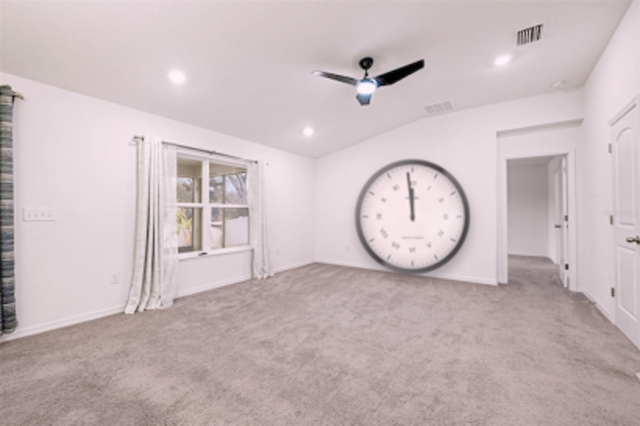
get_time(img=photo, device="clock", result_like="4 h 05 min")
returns 11 h 59 min
